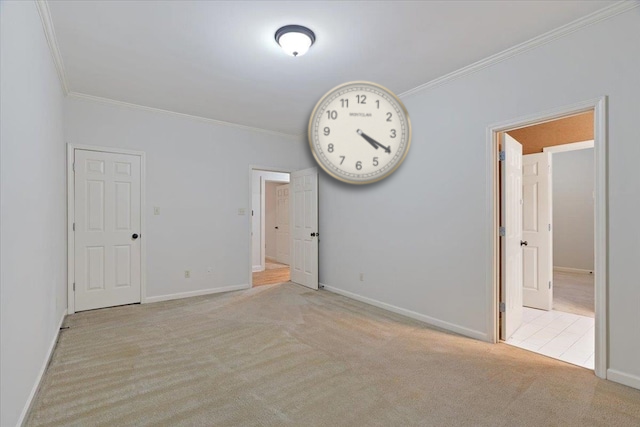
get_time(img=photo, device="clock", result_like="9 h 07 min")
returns 4 h 20 min
